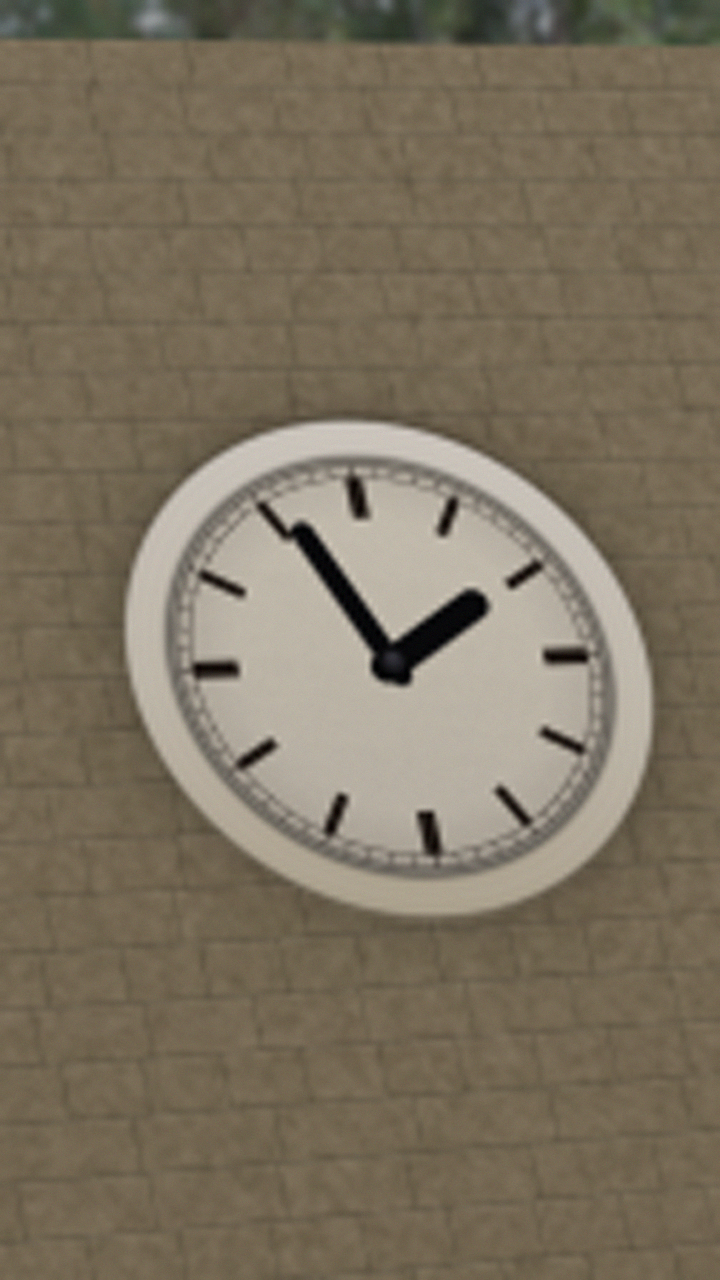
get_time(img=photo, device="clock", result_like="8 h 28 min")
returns 1 h 56 min
